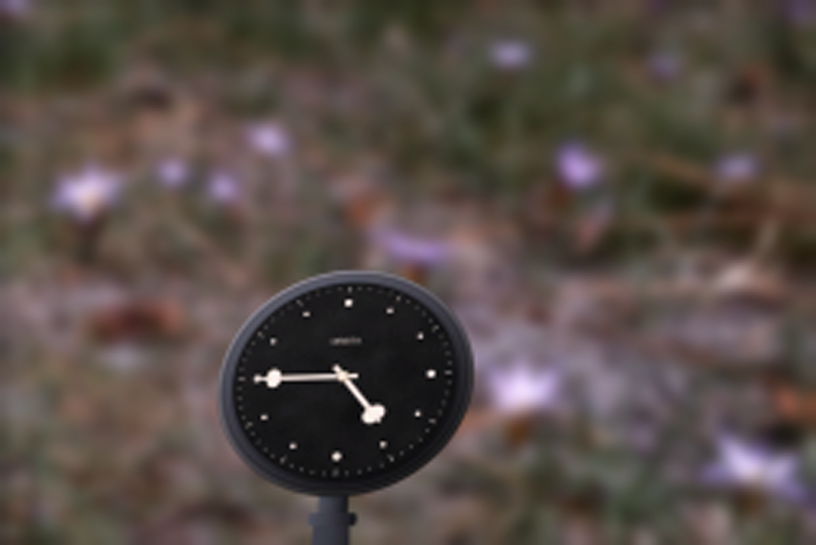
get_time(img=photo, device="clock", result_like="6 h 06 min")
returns 4 h 45 min
